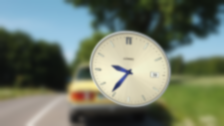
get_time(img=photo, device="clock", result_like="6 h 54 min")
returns 9 h 36 min
